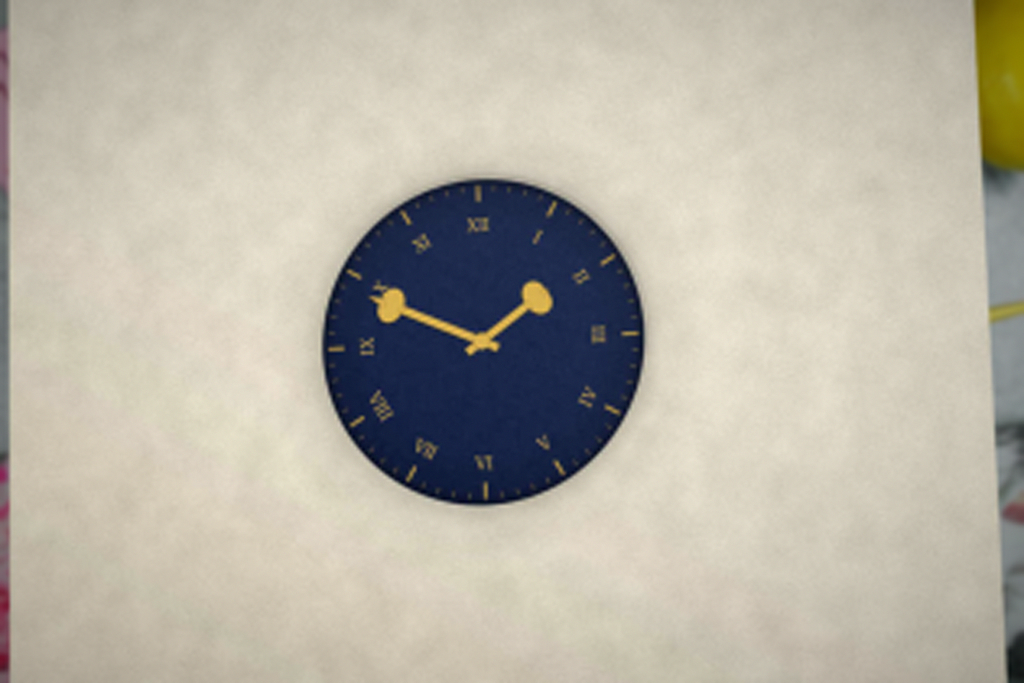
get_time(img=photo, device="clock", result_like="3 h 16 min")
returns 1 h 49 min
